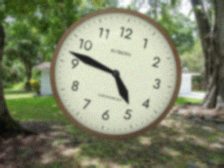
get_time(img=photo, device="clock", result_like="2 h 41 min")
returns 4 h 47 min
